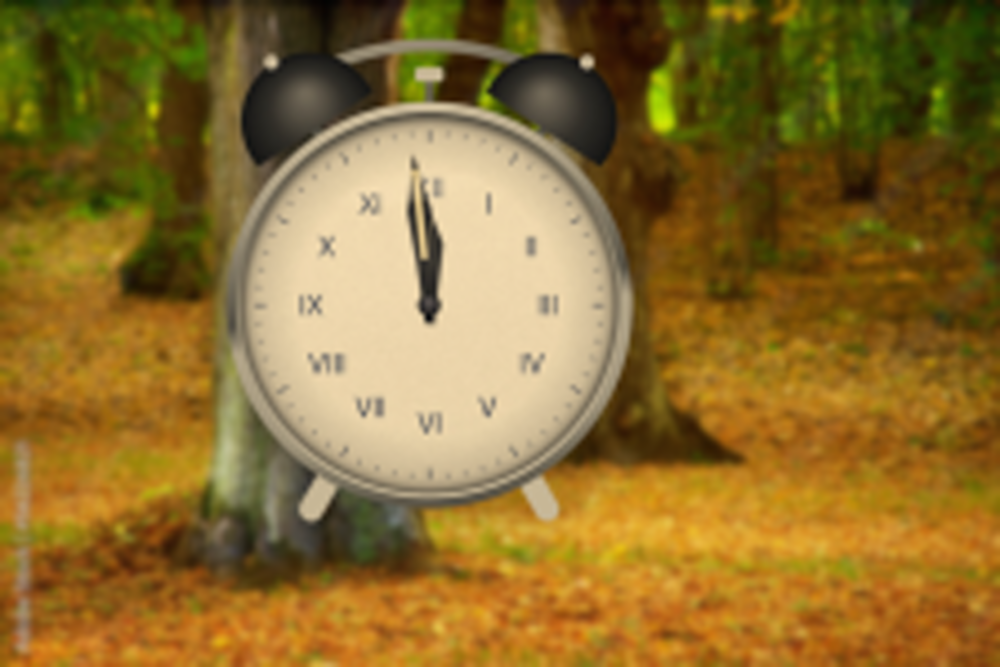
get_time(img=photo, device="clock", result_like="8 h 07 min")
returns 11 h 59 min
